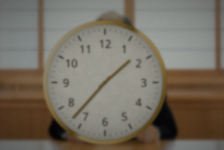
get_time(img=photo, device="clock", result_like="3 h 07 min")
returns 1 h 37 min
